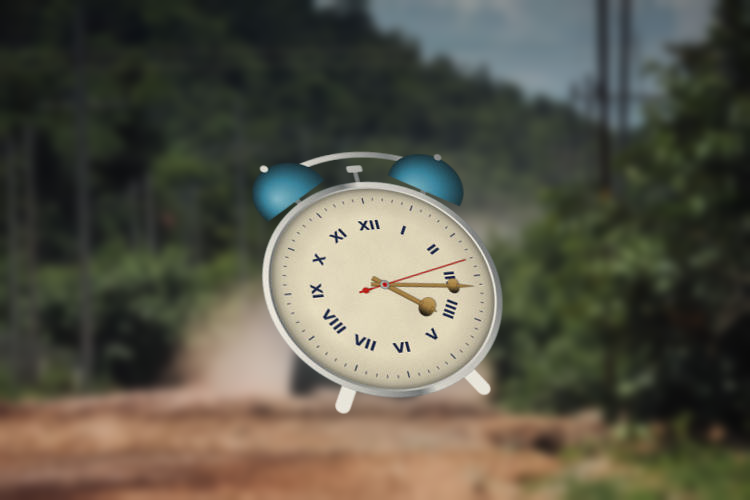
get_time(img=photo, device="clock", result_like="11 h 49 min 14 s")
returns 4 h 16 min 13 s
